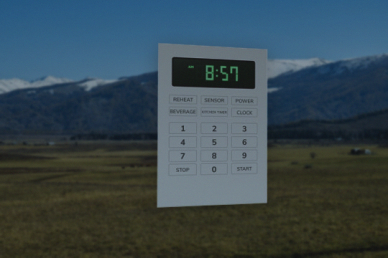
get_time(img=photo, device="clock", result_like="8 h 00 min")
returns 8 h 57 min
